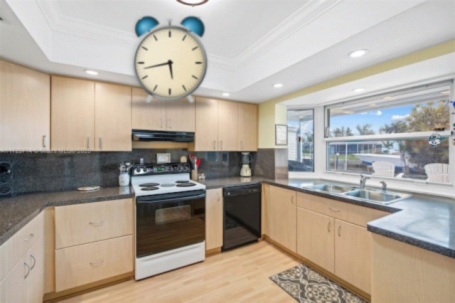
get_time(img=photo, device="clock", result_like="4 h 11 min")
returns 5 h 43 min
